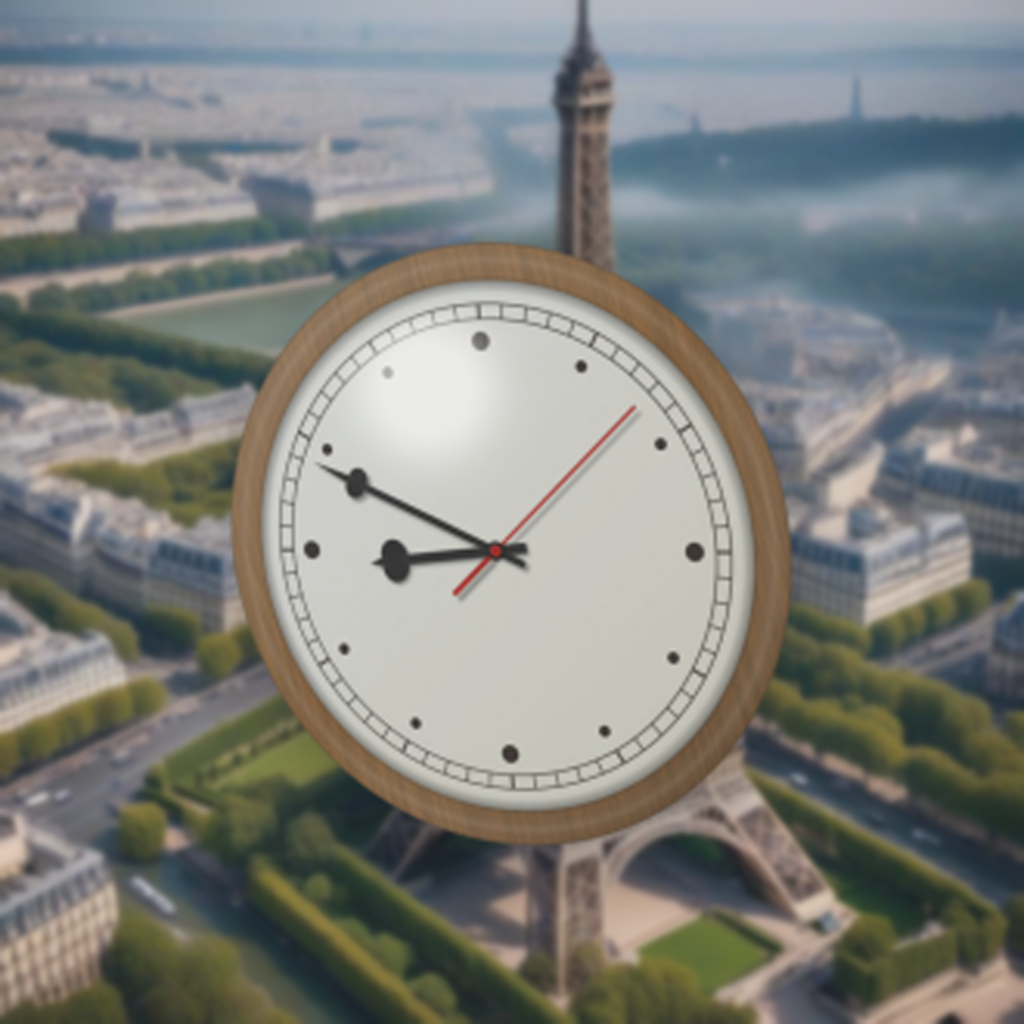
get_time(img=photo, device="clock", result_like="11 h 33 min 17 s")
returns 8 h 49 min 08 s
